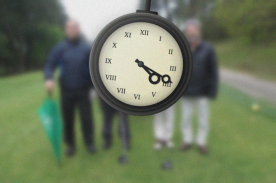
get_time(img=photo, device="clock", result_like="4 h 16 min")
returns 4 h 19 min
